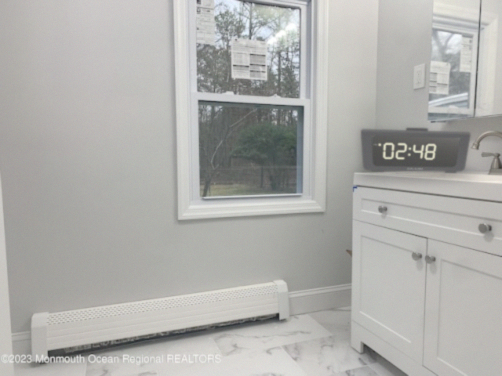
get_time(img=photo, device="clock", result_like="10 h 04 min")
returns 2 h 48 min
